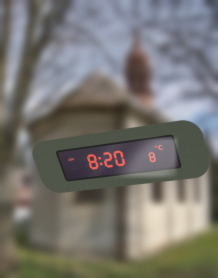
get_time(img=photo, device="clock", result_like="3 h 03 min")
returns 8 h 20 min
